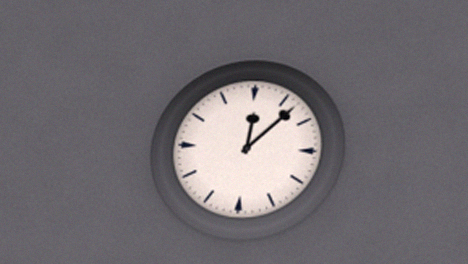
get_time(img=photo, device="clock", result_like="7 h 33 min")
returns 12 h 07 min
